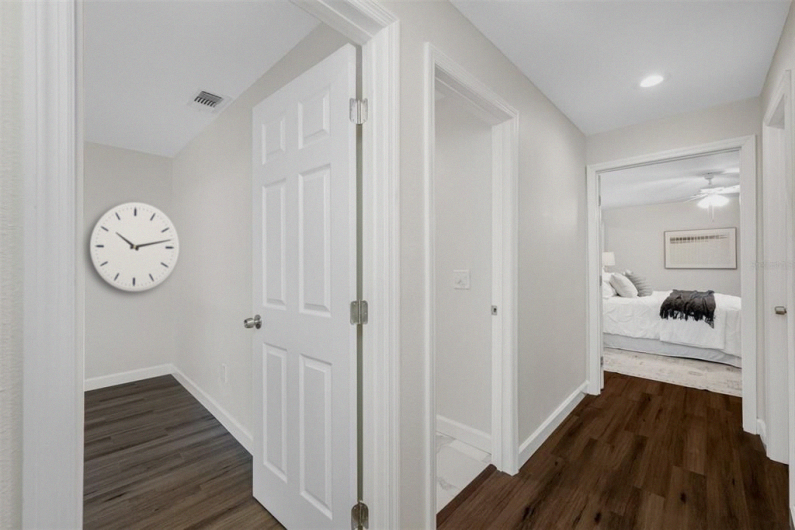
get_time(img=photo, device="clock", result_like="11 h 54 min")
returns 10 h 13 min
